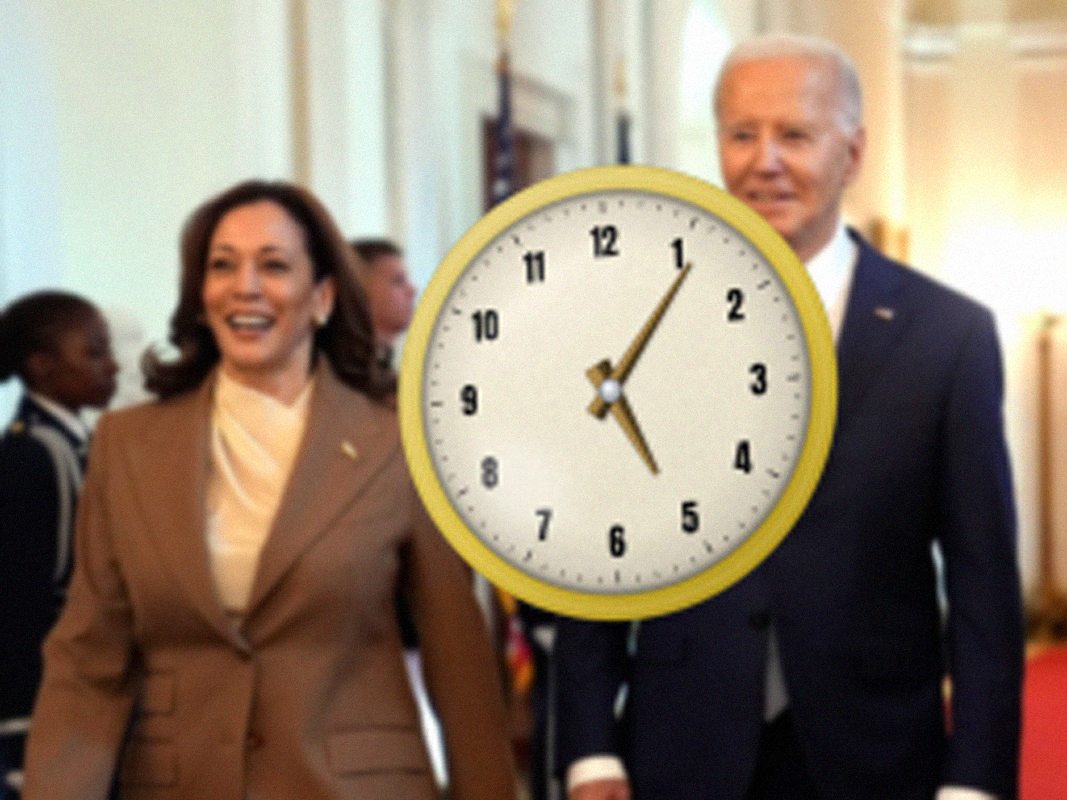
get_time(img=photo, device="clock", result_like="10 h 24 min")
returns 5 h 06 min
